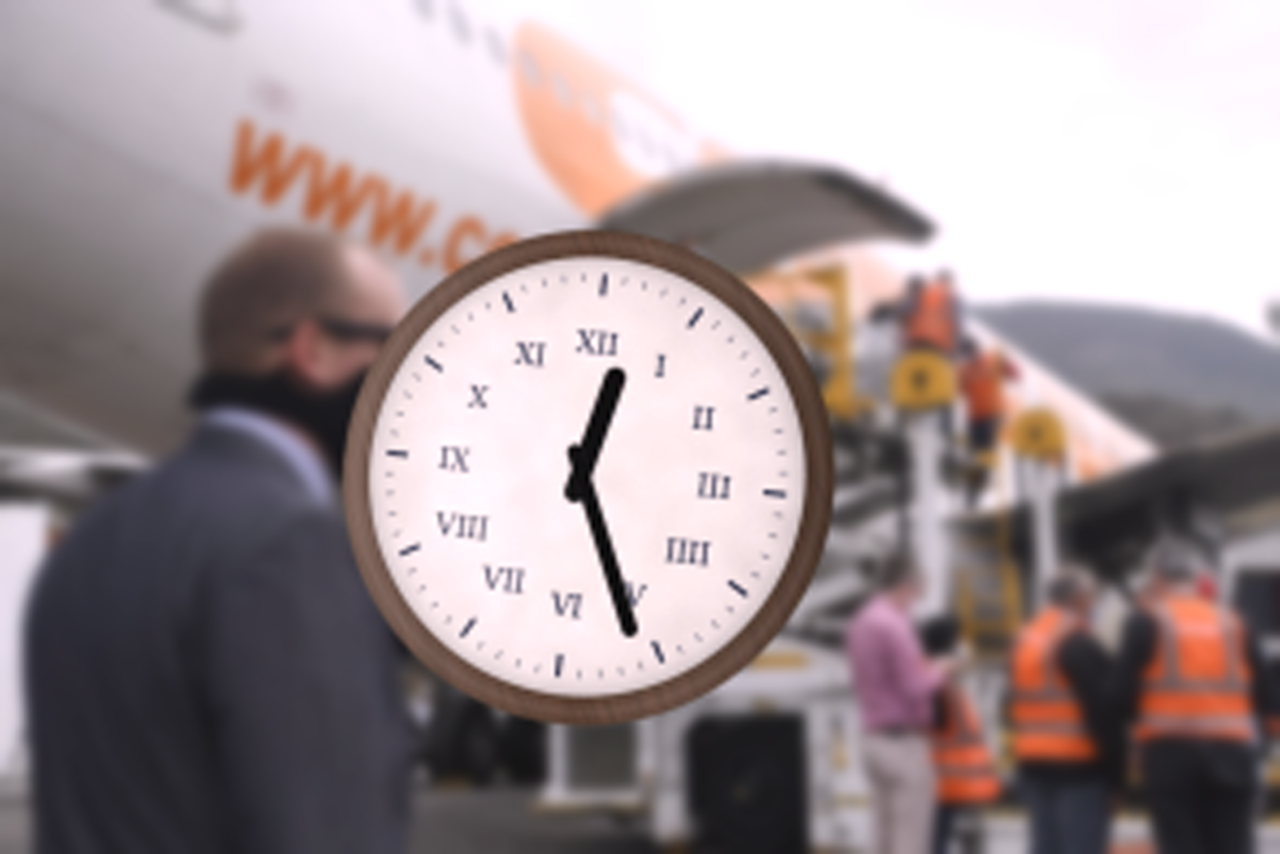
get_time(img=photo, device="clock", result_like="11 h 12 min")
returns 12 h 26 min
